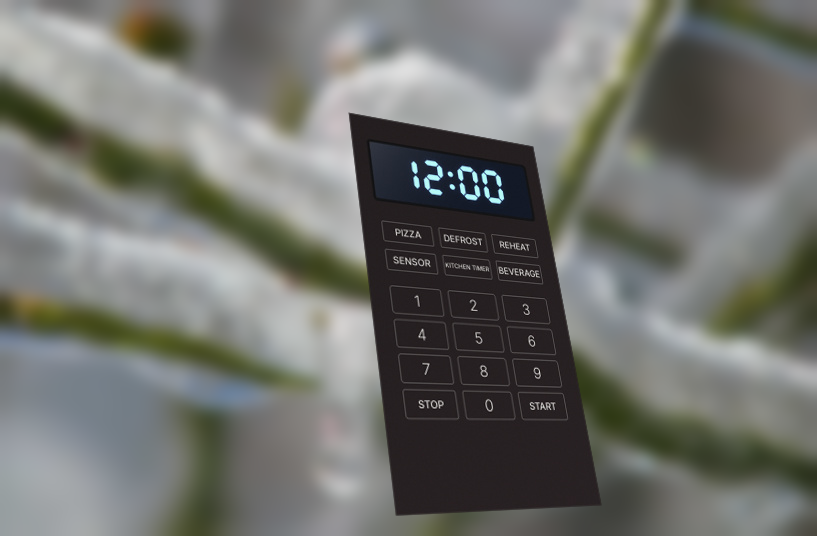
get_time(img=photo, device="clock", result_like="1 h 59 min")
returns 12 h 00 min
